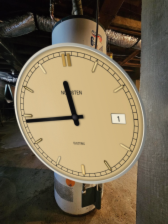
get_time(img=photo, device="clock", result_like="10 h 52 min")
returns 11 h 44 min
